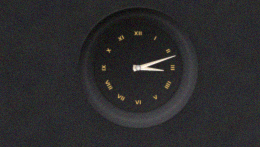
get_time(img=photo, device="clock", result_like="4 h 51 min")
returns 3 h 12 min
